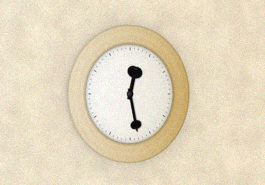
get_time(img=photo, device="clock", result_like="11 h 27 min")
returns 12 h 28 min
